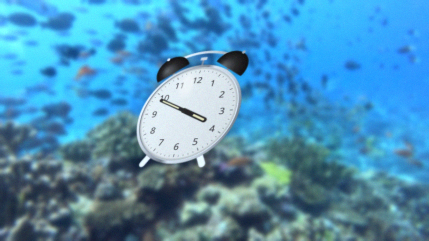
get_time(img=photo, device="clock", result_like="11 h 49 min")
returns 3 h 49 min
